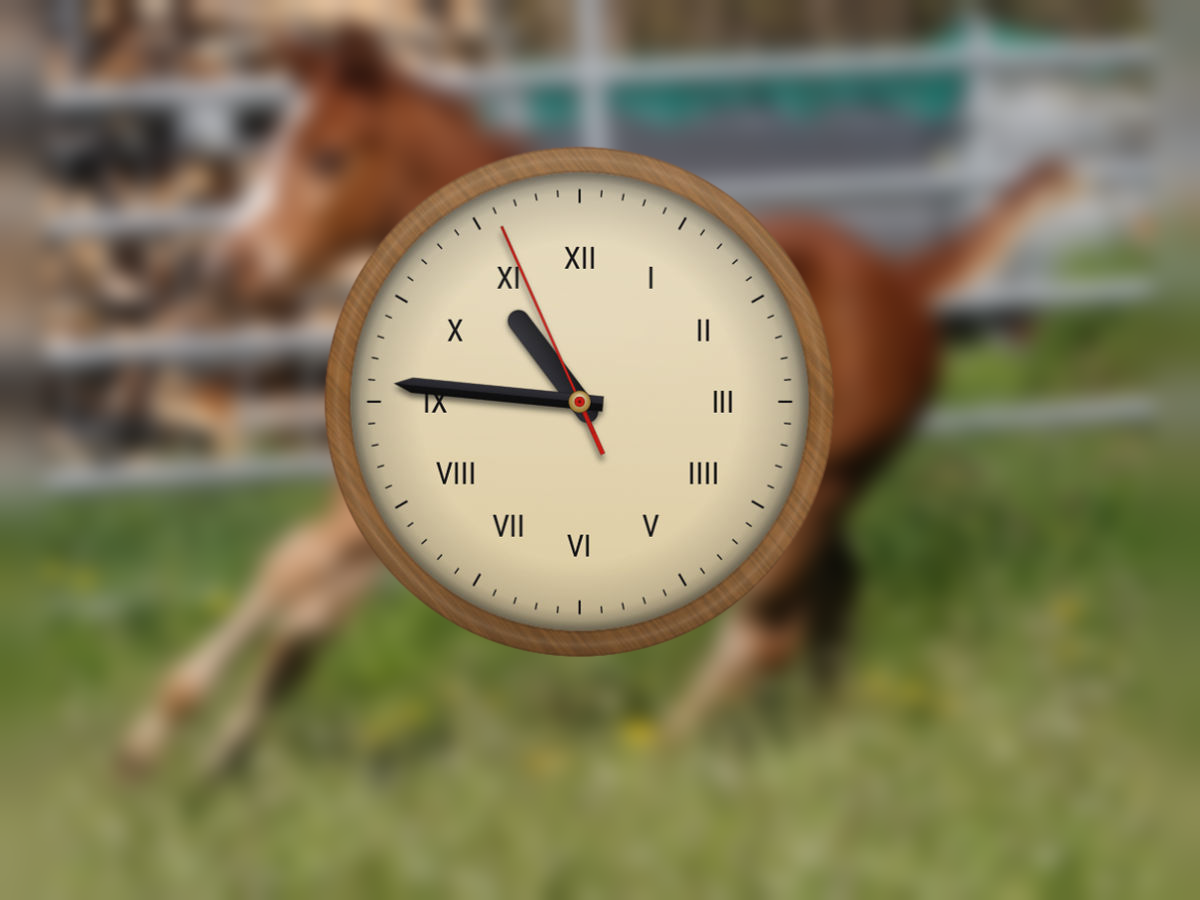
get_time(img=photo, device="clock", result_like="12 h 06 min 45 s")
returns 10 h 45 min 56 s
